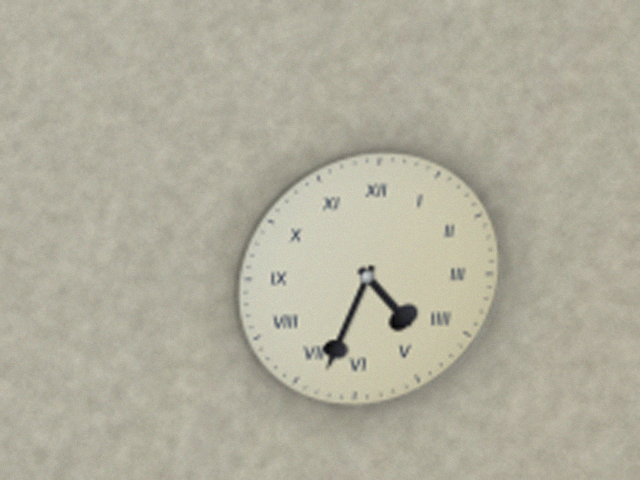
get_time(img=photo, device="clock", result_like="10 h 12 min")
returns 4 h 33 min
